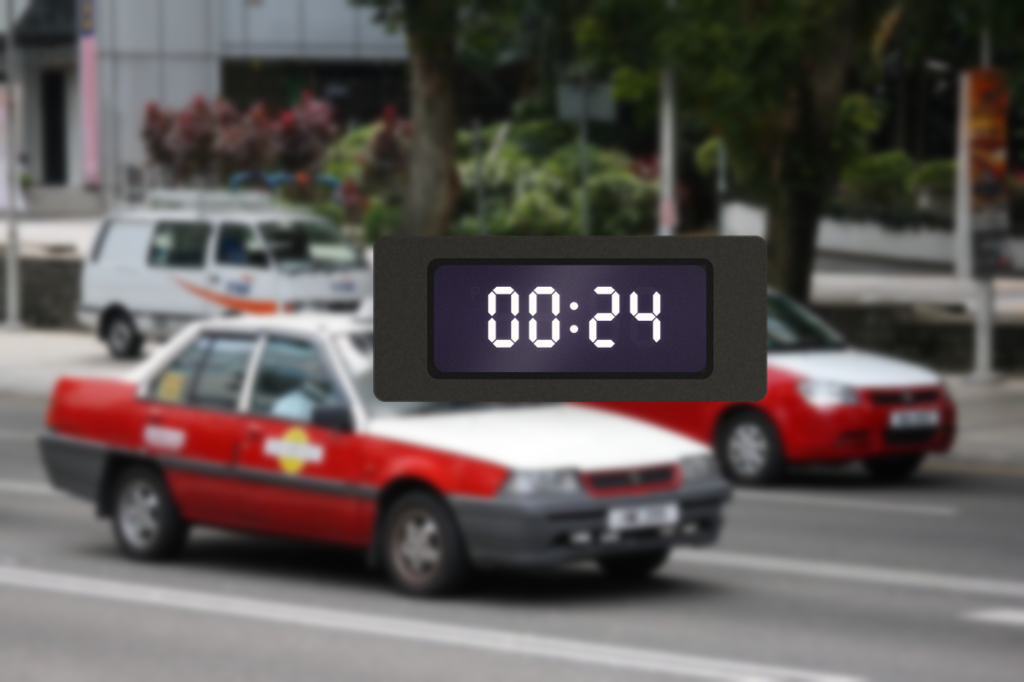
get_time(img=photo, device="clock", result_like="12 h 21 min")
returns 0 h 24 min
